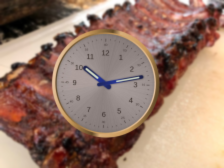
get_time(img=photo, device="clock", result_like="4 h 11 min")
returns 10 h 13 min
